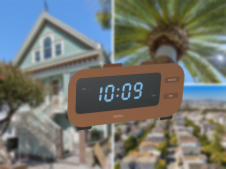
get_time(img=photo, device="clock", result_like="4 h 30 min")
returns 10 h 09 min
